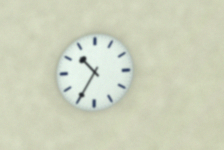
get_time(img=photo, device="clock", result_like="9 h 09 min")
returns 10 h 35 min
